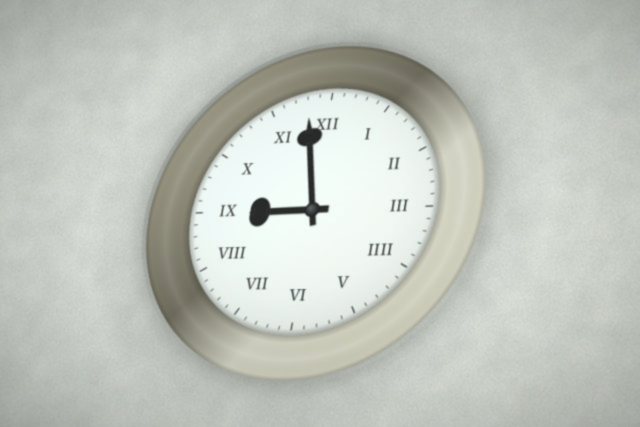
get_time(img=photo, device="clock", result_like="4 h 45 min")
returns 8 h 58 min
